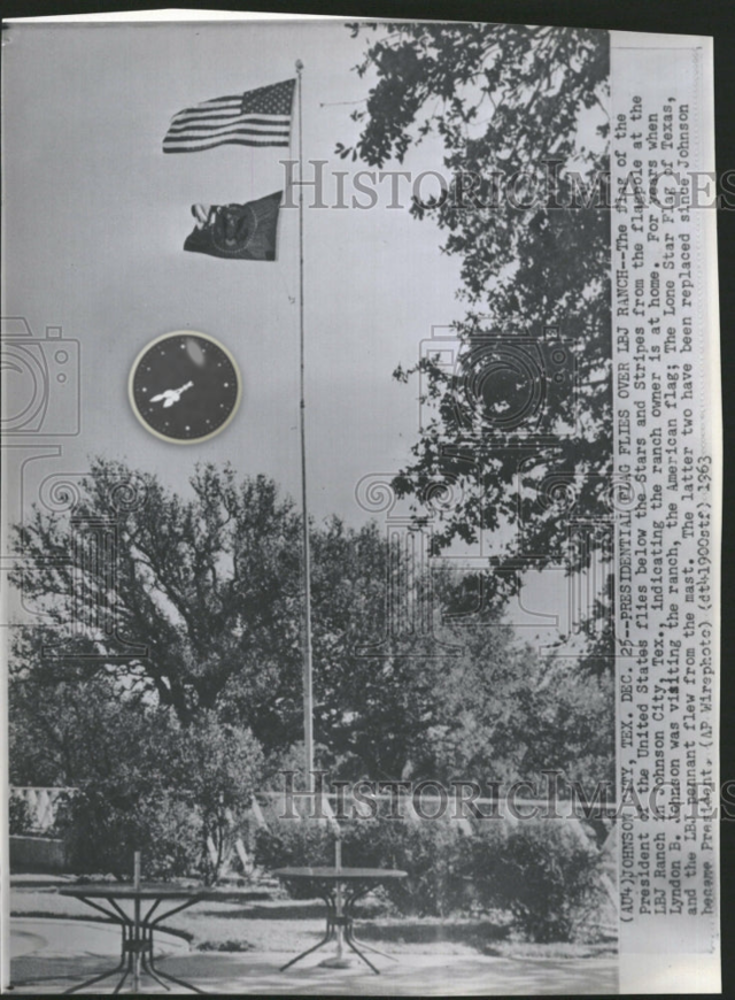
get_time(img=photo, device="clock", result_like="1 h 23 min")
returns 7 h 42 min
